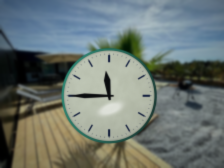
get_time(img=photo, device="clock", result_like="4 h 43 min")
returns 11 h 45 min
